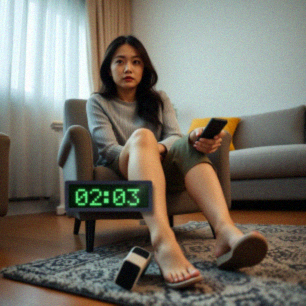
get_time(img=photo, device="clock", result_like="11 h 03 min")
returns 2 h 03 min
